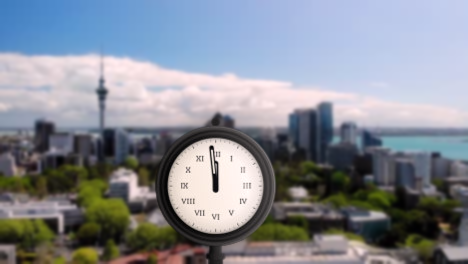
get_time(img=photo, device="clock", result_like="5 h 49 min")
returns 11 h 59 min
